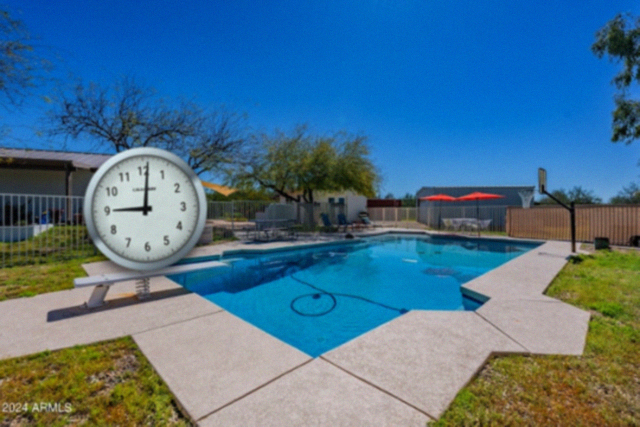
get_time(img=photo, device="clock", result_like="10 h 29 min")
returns 9 h 01 min
